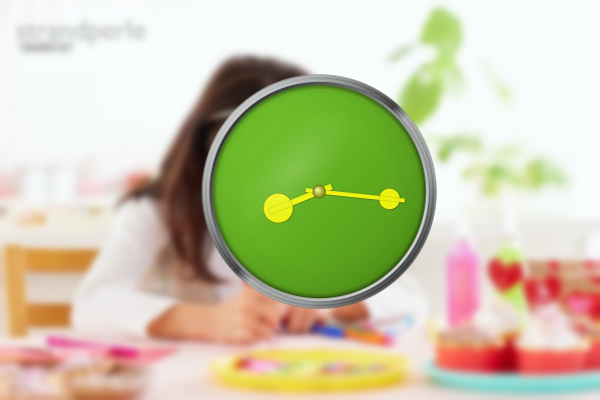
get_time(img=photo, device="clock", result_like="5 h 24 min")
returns 8 h 16 min
